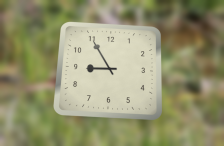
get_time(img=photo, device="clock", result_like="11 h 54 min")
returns 8 h 55 min
